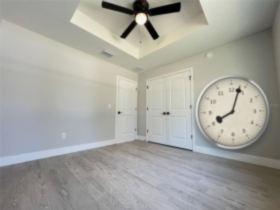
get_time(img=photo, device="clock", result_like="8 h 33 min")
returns 8 h 03 min
